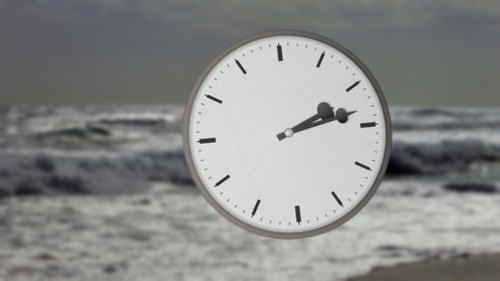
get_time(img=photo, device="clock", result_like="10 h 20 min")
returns 2 h 13 min
